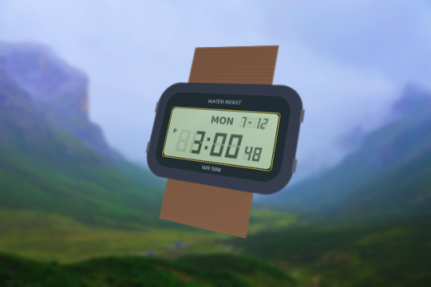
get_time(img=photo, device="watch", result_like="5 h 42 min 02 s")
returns 3 h 00 min 48 s
